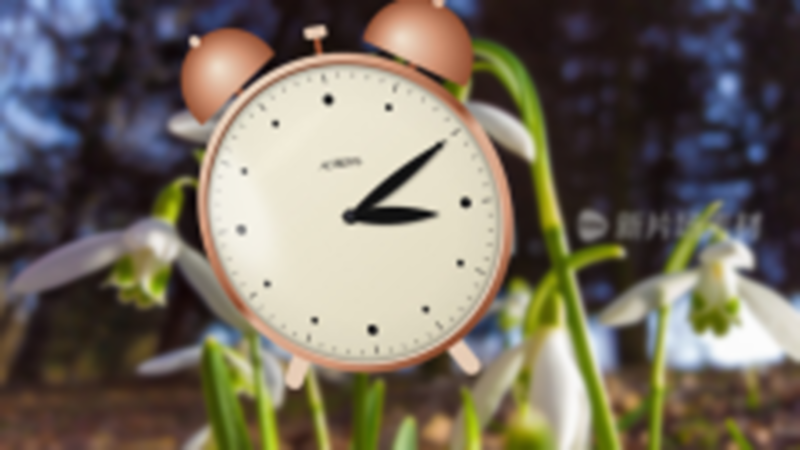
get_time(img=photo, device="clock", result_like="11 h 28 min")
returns 3 h 10 min
